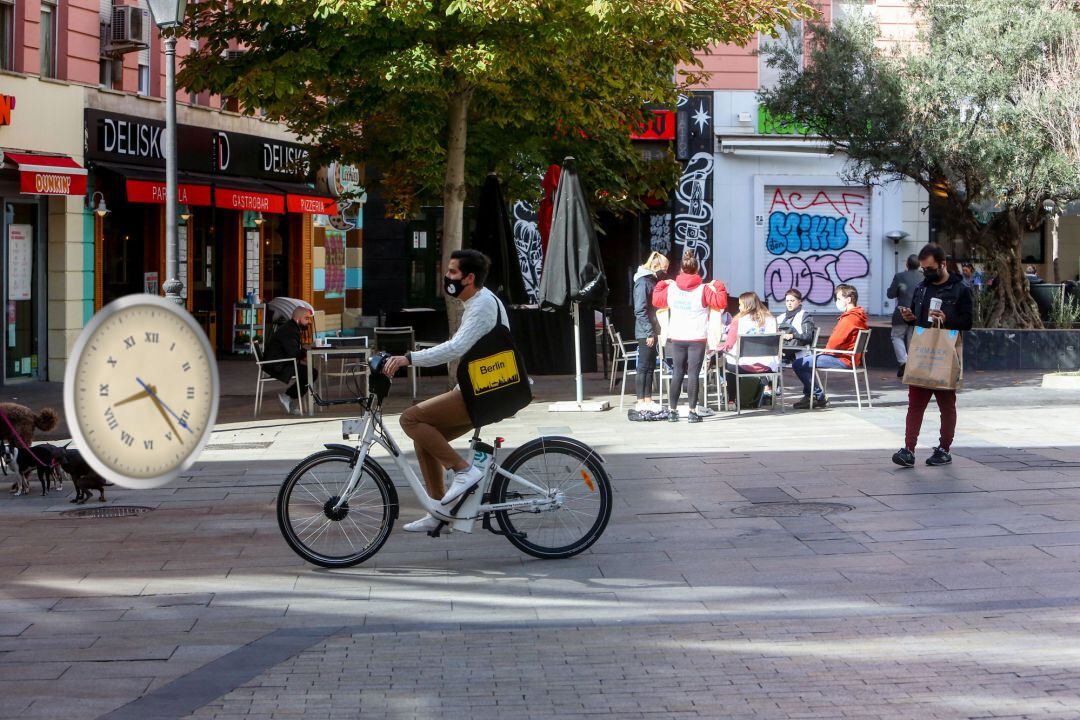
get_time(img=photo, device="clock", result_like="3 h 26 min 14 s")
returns 8 h 23 min 21 s
